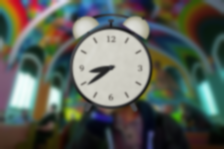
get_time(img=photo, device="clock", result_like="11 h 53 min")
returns 8 h 39 min
